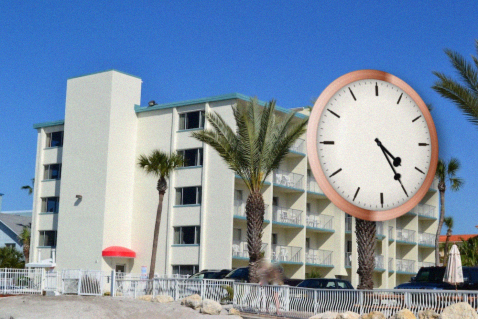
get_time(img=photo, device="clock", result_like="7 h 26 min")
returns 4 h 25 min
